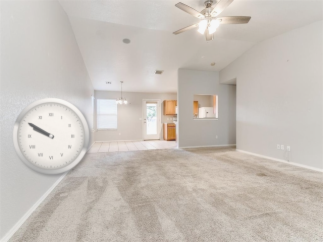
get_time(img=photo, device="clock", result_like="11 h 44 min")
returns 9 h 50 min
